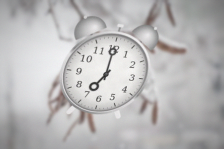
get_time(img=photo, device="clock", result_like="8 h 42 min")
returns 7 h 00 min
